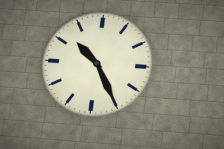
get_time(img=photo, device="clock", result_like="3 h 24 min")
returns 10 h 25 min
